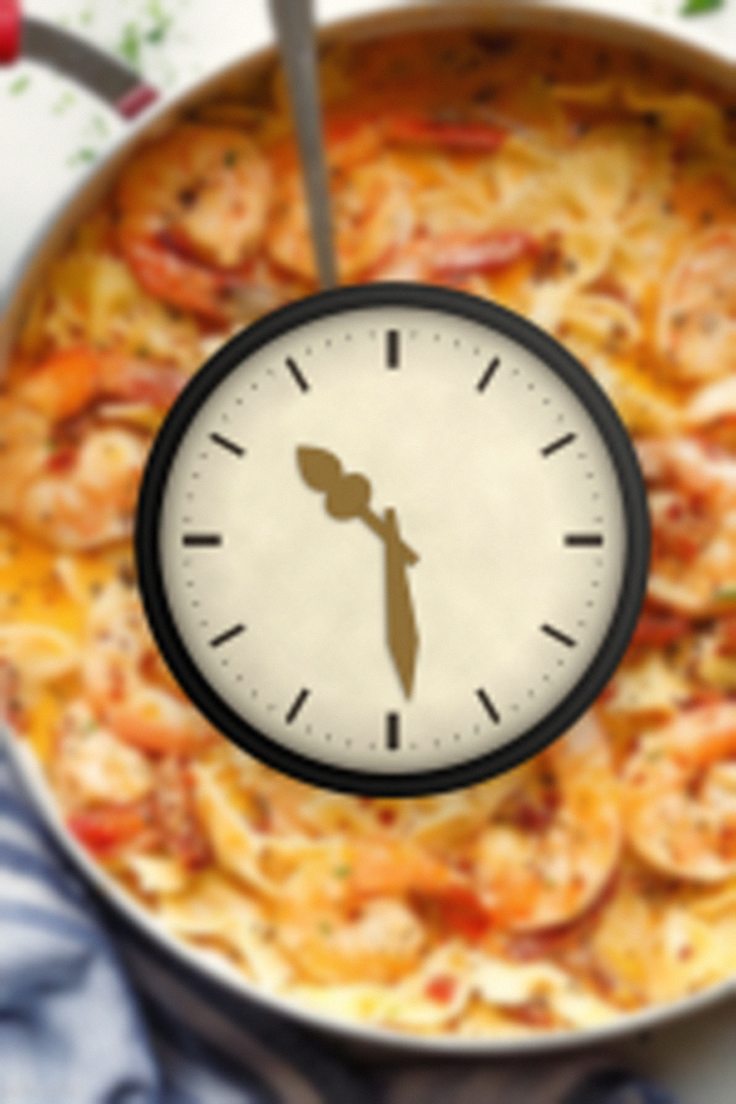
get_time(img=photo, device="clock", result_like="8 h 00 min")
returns 10 h 29 min
